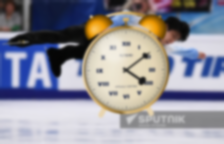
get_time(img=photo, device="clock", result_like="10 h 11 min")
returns 4 h 09 min
